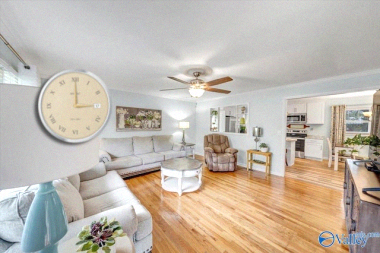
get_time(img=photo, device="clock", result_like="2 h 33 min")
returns 3 h 00 min
